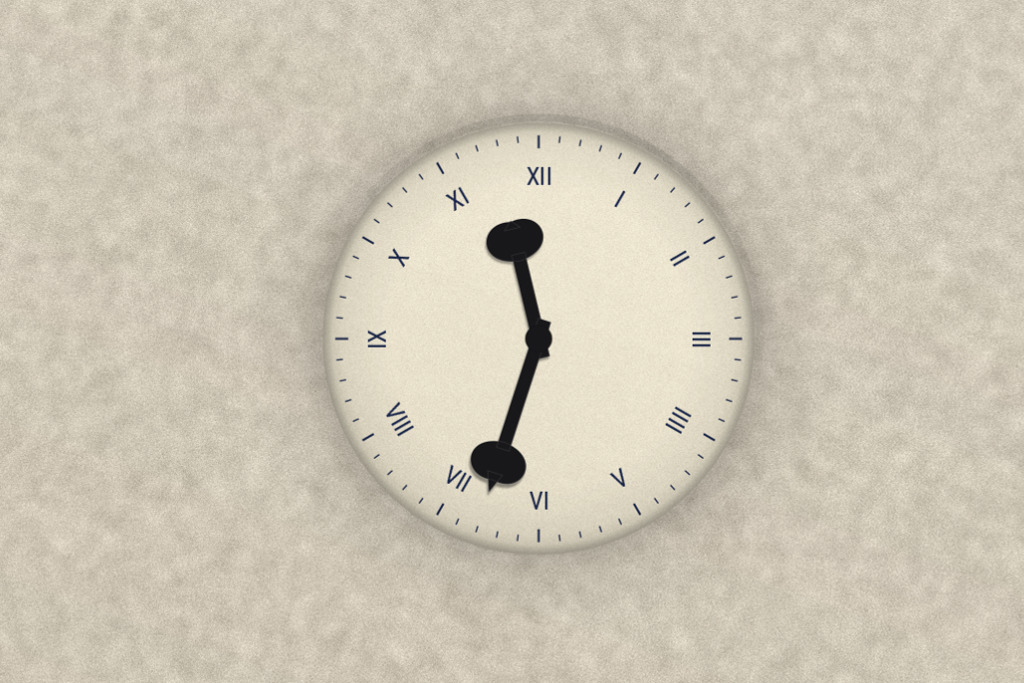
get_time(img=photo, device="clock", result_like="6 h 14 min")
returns 11 h 33 min
